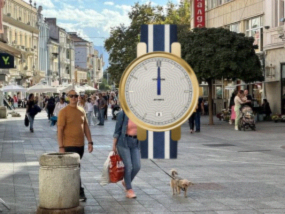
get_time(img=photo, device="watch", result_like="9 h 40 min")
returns 12 h 00 min
